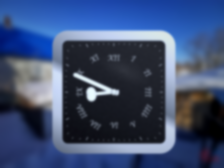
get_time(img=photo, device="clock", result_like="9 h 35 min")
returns 8 h 49 min
